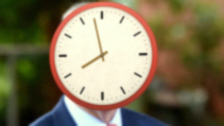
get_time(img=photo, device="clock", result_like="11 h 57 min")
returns 7 h 58 min
